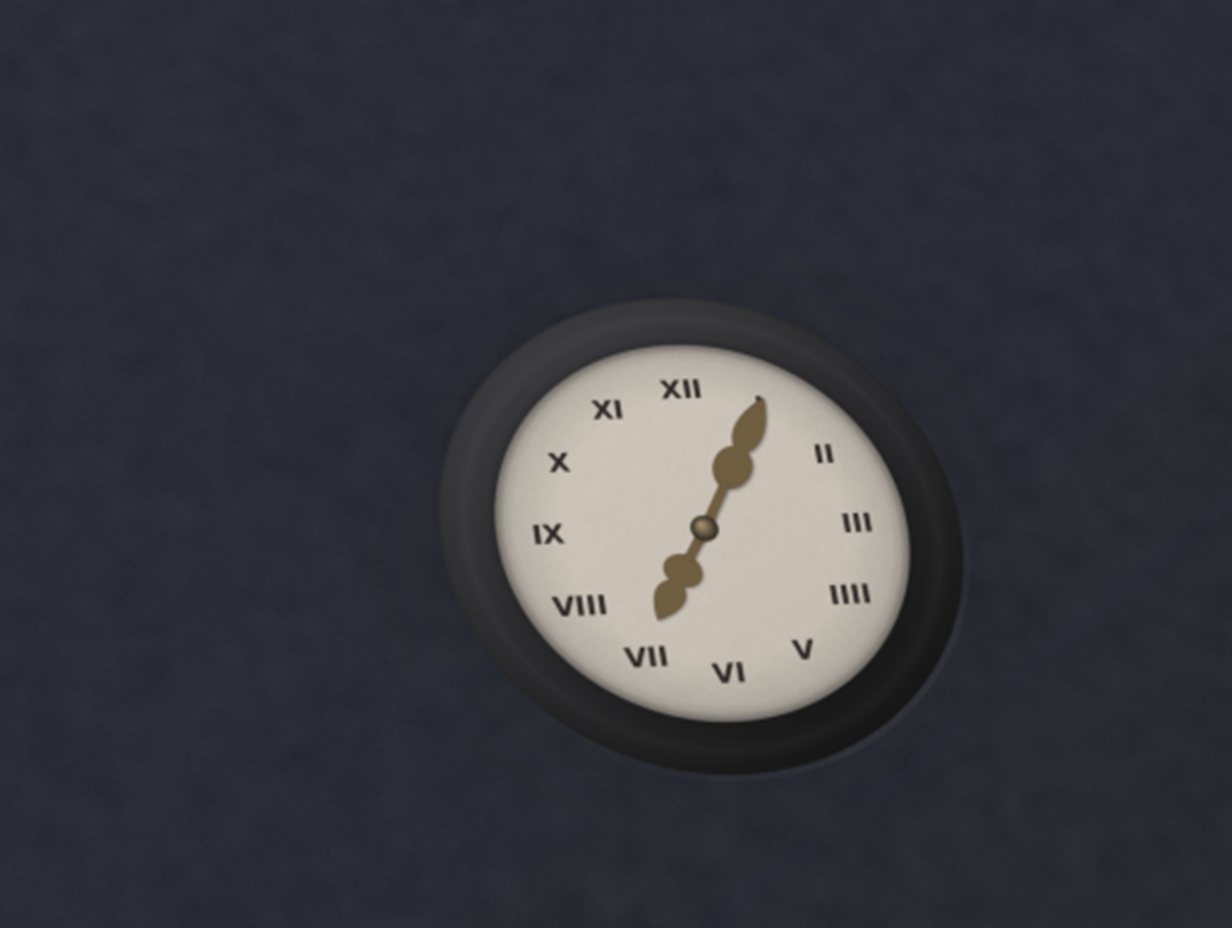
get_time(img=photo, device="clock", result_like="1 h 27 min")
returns 7 h 05 min
